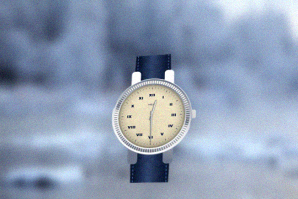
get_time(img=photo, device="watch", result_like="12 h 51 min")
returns 12 h 30 min
